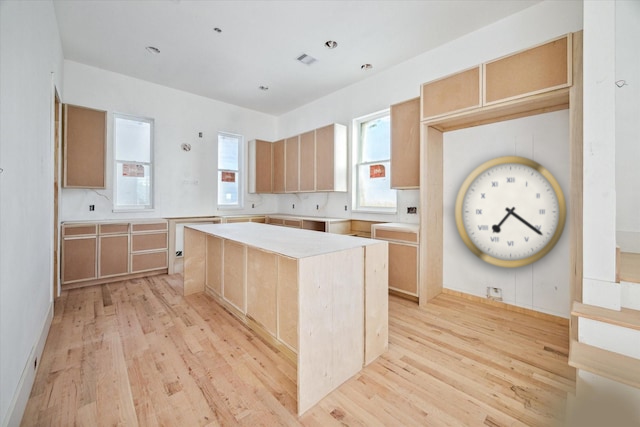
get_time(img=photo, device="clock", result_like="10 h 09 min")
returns 7 h 21 min
